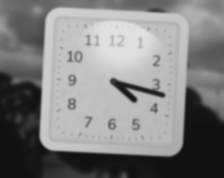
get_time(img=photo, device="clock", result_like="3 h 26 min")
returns 4 h 17 min
